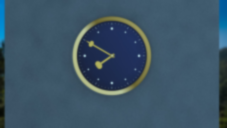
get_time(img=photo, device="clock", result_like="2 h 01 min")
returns 7 h 50 min
